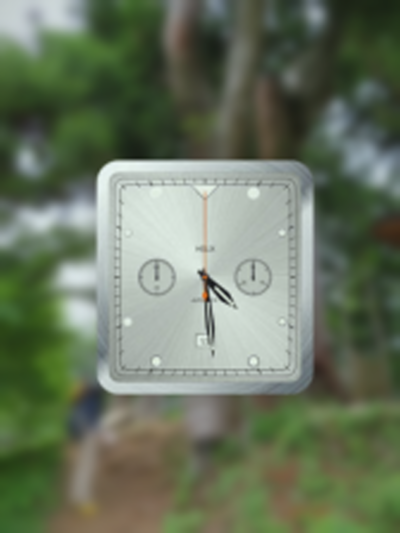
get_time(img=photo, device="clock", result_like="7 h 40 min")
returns 4 h 29 min
